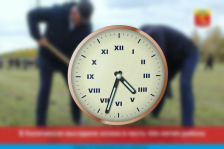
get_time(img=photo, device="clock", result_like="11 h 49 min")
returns 4 h 33 min
